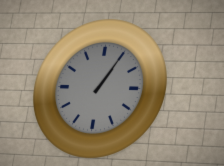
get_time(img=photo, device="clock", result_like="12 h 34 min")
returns 1 h 05 min
